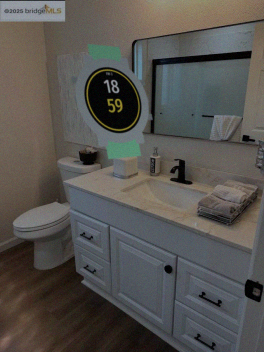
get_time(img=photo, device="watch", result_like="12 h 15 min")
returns 18 h 59 min
